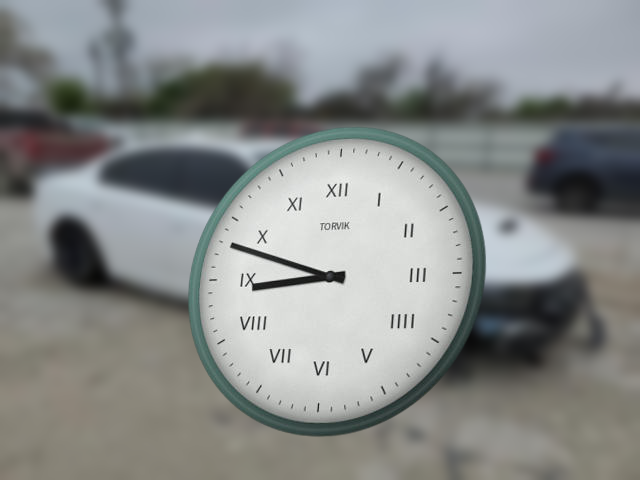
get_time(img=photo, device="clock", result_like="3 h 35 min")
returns 8 h 48 min
